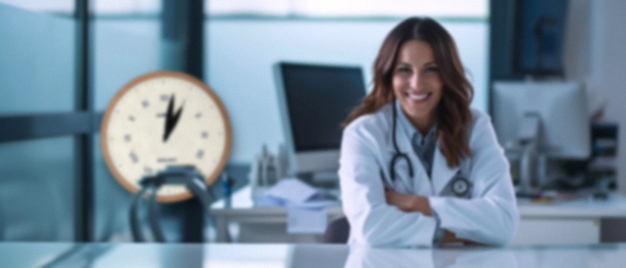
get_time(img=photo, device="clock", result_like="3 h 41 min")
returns 1 h 02 min
